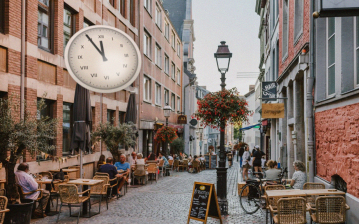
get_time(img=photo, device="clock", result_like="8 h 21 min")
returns 11 h 55 min
